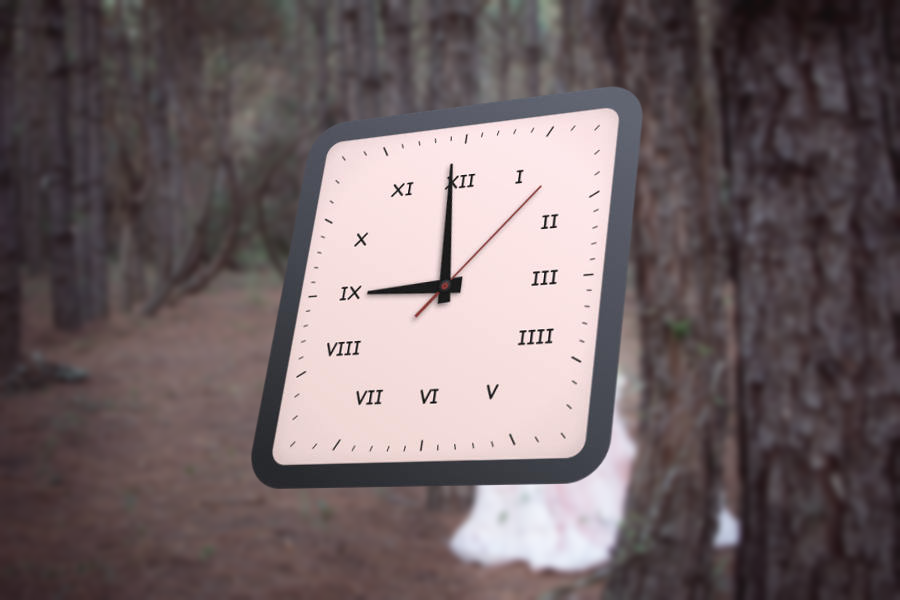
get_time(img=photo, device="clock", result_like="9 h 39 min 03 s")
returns 8 h 59 min 07 s
